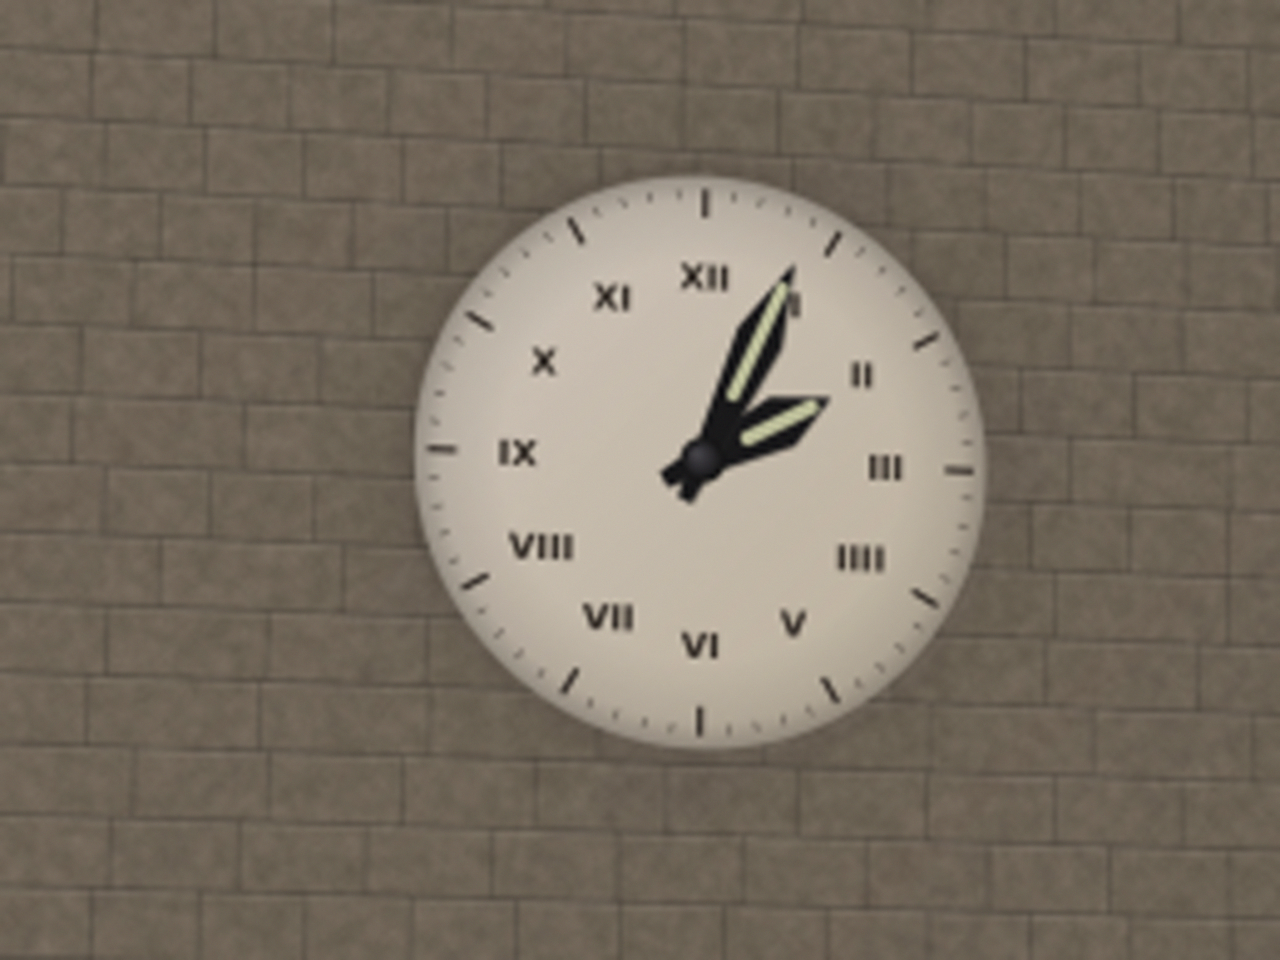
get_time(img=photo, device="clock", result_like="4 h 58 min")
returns 2 h 04 min
